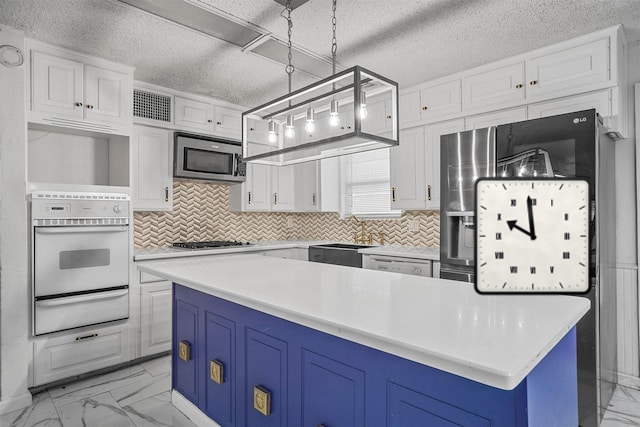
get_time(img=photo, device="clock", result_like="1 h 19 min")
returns 9 h 59 min
